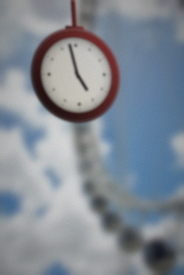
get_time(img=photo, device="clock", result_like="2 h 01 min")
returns 4 h 58 min
